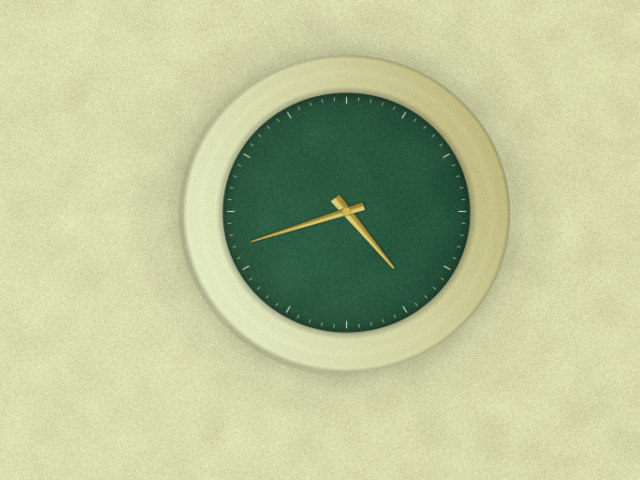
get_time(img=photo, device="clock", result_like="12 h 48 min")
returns 4 h 42 min
